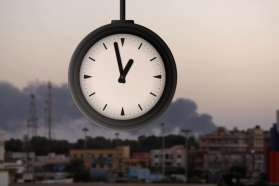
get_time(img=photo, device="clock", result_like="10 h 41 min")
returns 12 h 58 min
